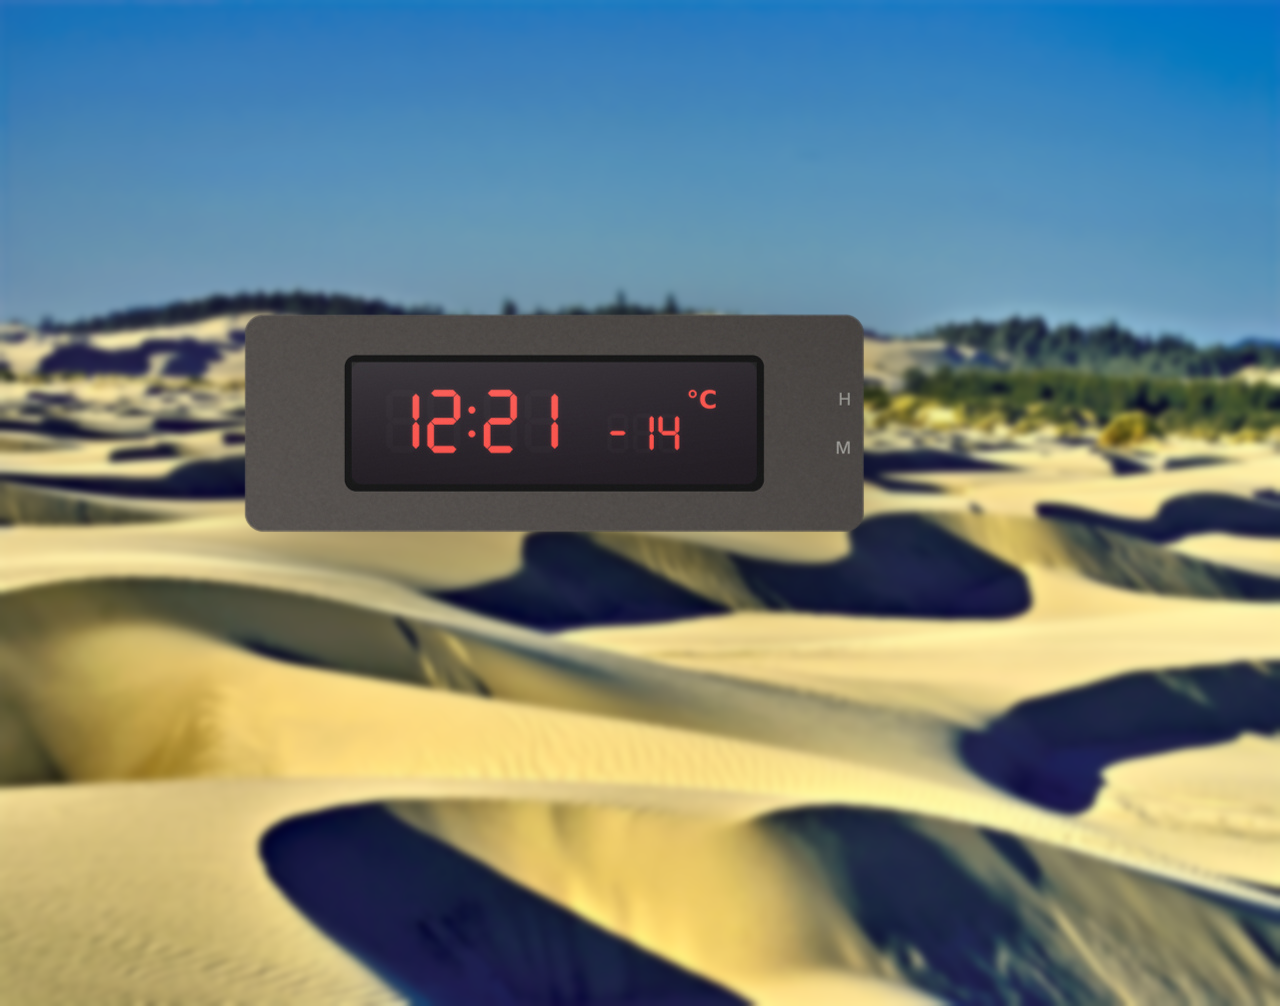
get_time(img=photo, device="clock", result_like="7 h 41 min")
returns 12 h 21 min
